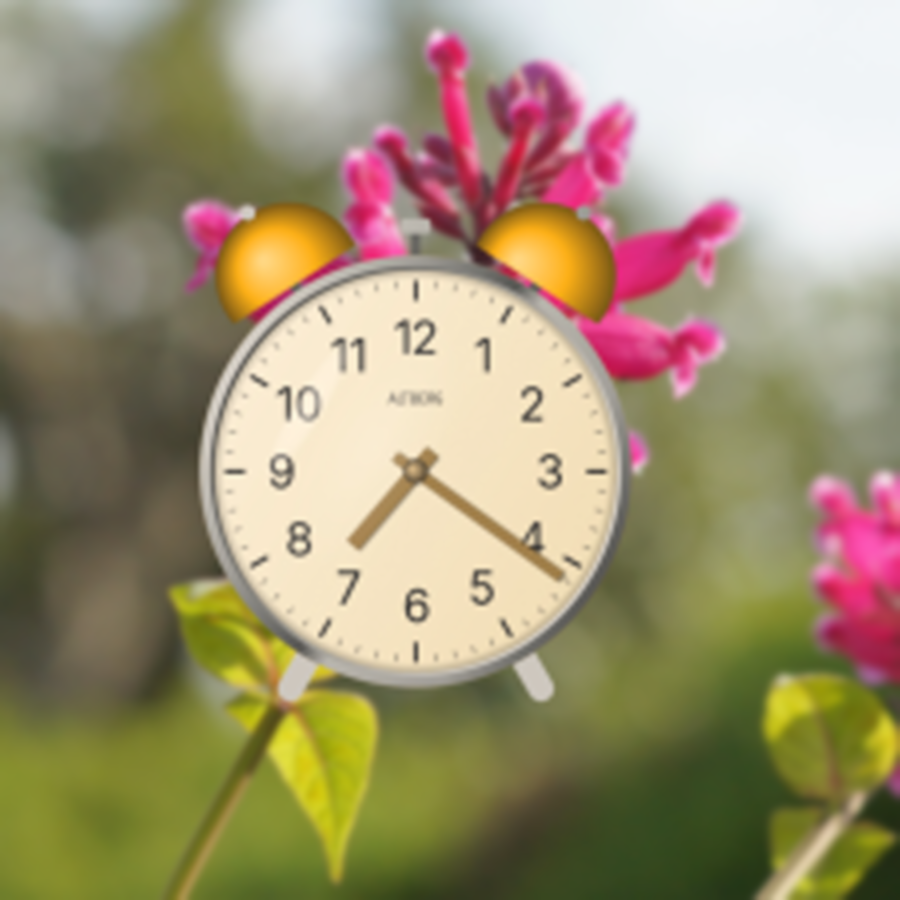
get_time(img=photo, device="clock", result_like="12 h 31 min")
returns 7 h 21 min
